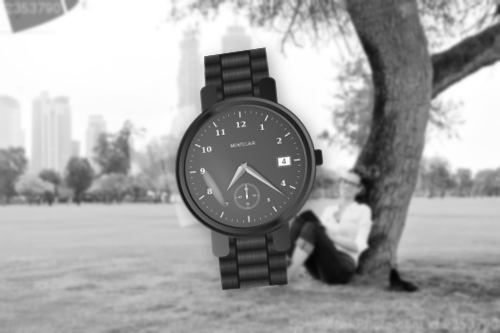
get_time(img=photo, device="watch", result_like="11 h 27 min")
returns 7 h 22 min
